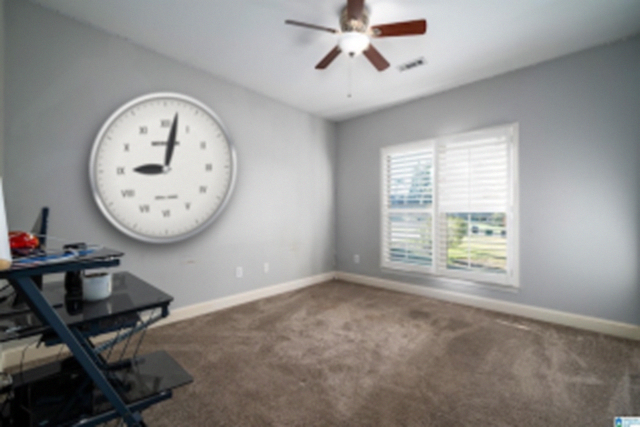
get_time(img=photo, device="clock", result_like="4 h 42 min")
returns 9 h 02 min
